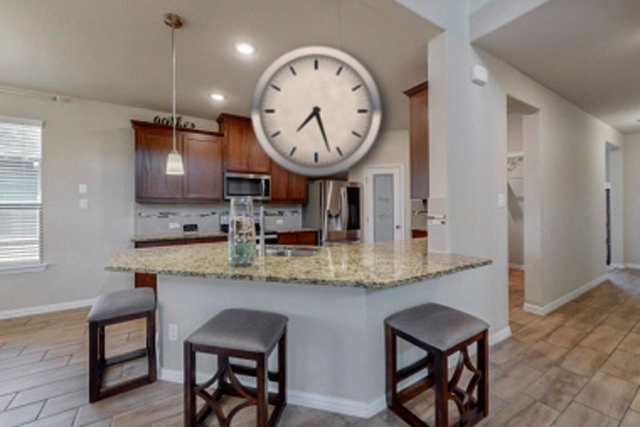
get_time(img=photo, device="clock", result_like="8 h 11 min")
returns 7 h 27 min
